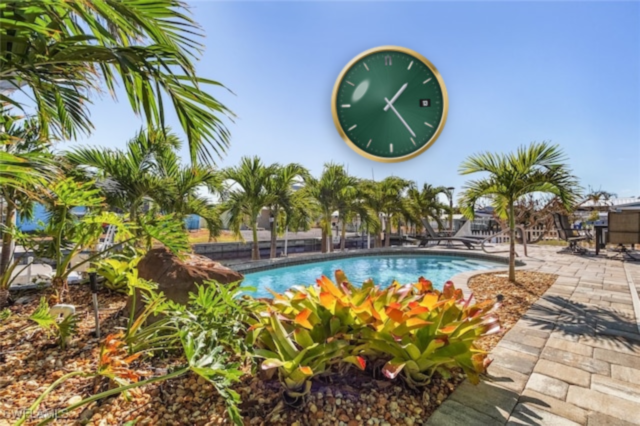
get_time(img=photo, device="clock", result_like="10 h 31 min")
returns 1 h 24 min
